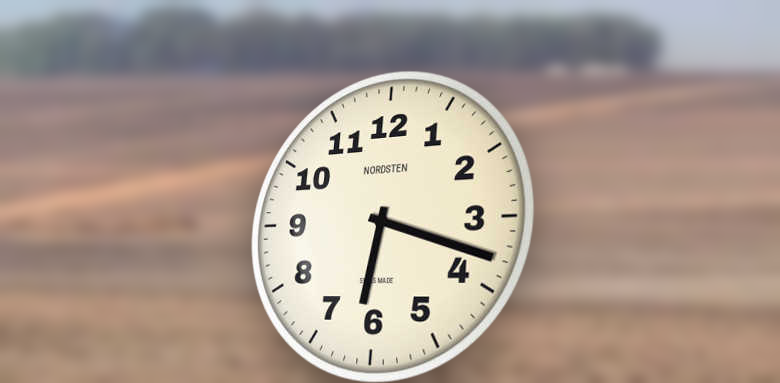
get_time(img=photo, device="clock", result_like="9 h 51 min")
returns 6 h 18 min
